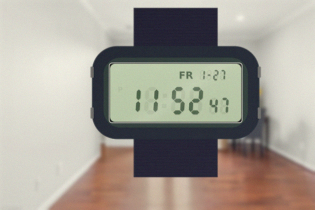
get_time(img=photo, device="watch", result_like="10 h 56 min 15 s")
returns 11 h 52 min 47 s
